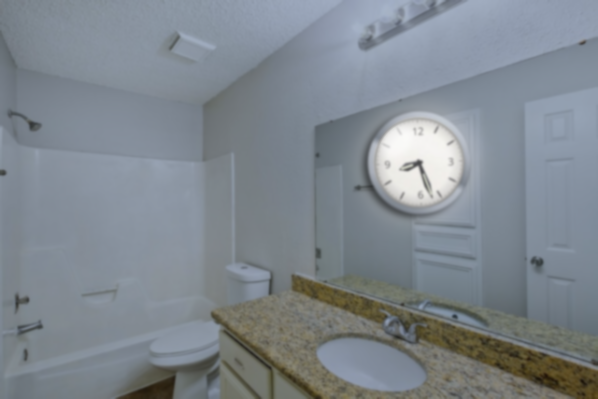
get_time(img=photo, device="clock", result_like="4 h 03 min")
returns 8 h 27 min
